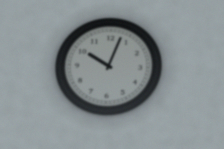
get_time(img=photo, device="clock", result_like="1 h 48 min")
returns 10 h 03 min
